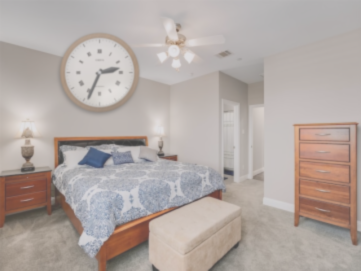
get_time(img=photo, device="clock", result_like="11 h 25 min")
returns 2 h 34 min
